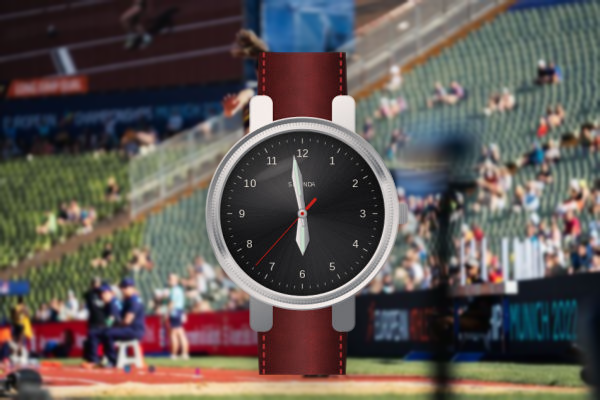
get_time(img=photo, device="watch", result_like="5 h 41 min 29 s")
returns 5 h 58 min 37 s
